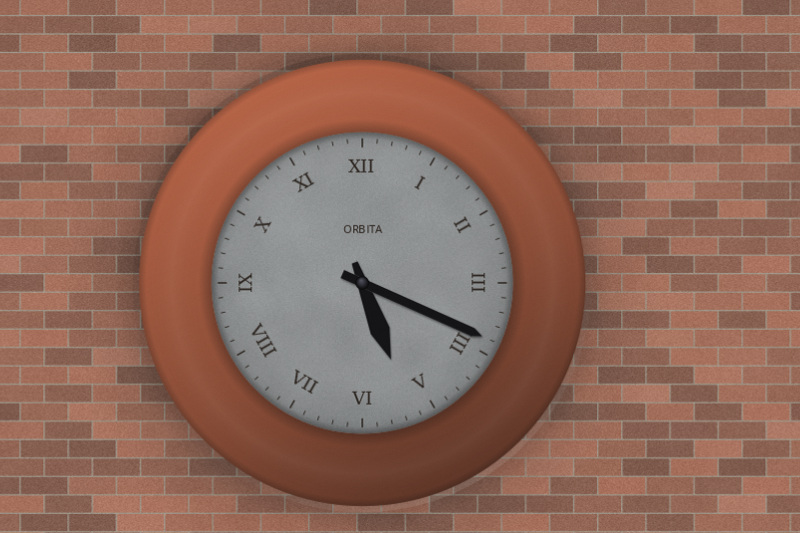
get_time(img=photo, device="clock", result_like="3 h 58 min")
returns 5 h 19 min
